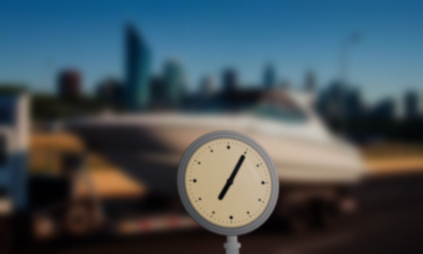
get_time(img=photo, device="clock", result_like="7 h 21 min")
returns 7 h 05 min
